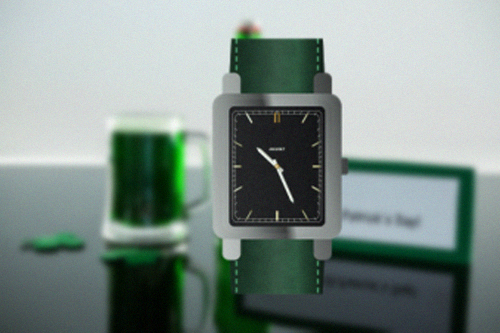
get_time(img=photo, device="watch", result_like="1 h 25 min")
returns 10 h 26 min
